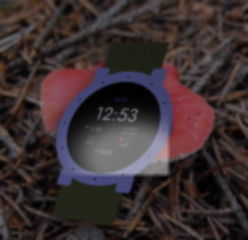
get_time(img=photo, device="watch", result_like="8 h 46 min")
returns 12 h 53 min
